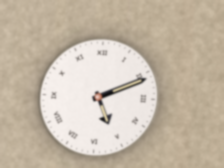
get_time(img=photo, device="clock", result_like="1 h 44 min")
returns 5 h 11 min
